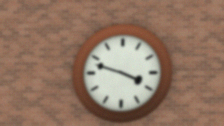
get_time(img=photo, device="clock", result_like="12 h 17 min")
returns 3 h 48 min
